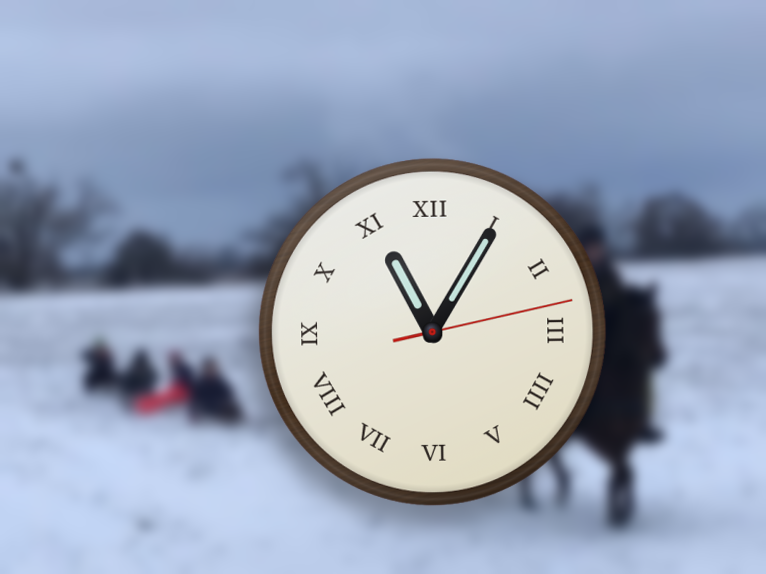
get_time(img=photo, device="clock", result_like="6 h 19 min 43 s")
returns 11 h 05 min 13 s
